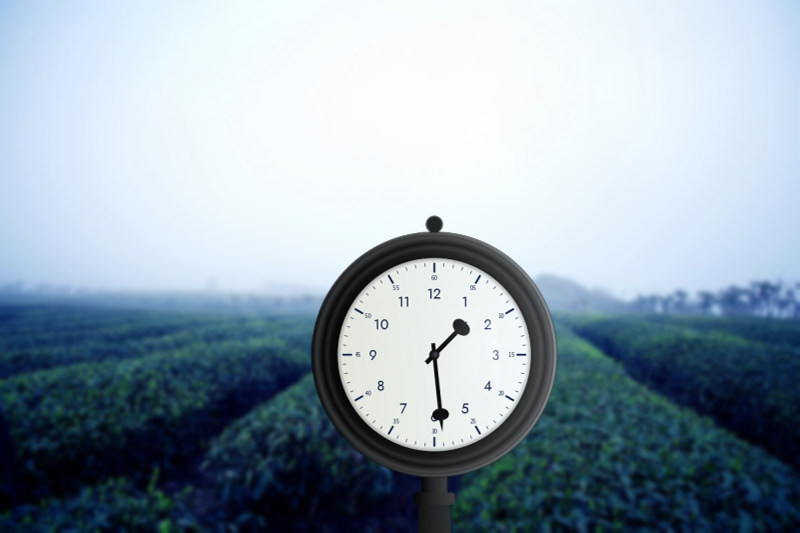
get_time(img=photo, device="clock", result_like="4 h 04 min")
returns 1 h 29 min
